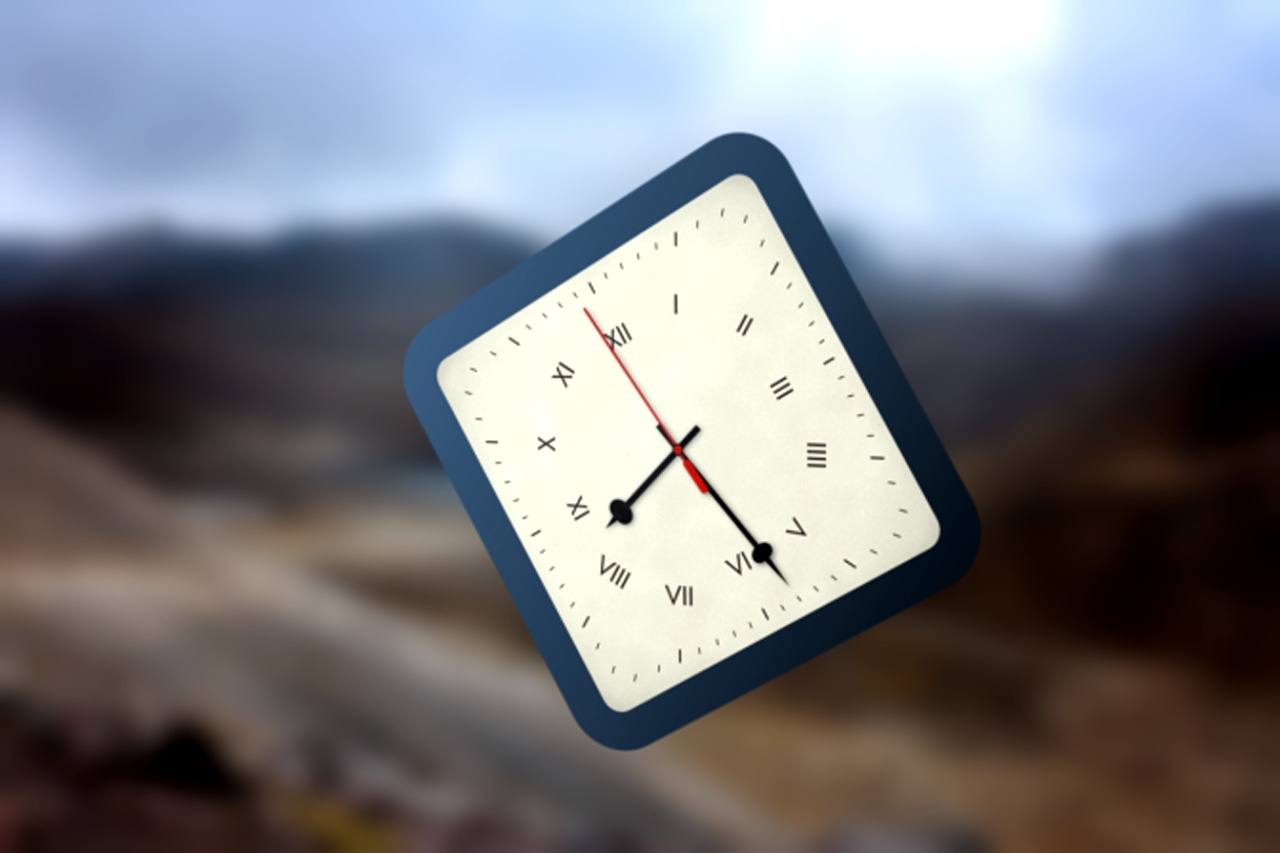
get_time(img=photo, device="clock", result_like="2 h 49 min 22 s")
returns 8 h 27 min 59 s
